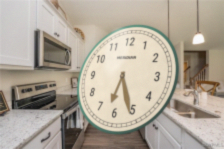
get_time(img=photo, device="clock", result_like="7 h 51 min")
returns 6 h 26 min
